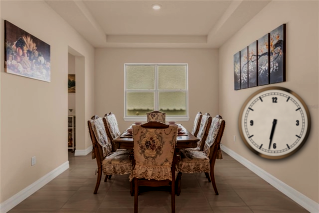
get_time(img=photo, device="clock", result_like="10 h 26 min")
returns 6 h 32 min
